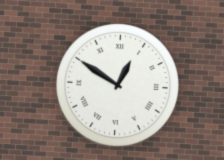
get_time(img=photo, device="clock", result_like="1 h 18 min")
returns 12 h 50 min
